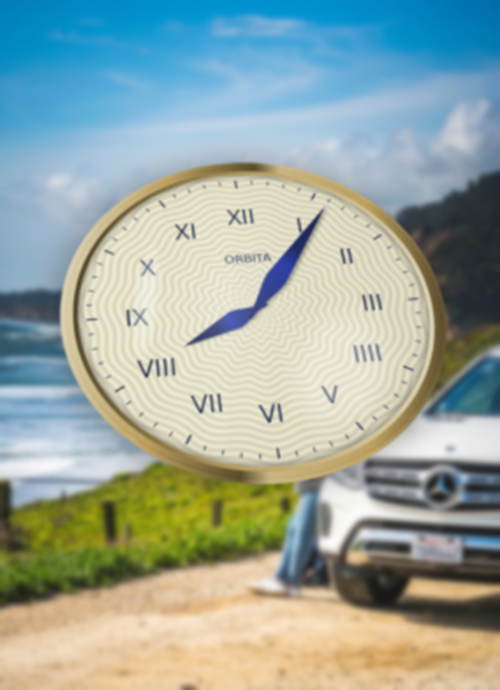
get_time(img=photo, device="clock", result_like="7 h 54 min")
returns 8 h 06 min
